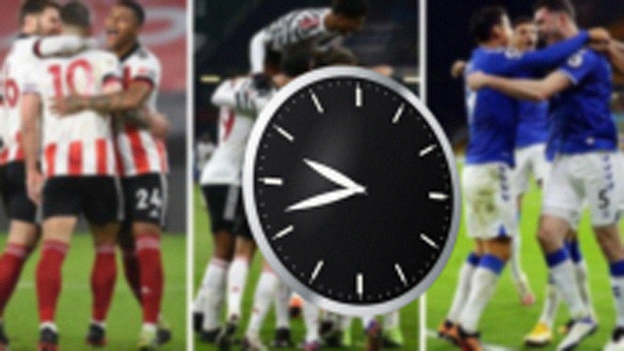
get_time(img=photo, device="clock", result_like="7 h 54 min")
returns 9 h 42 min
